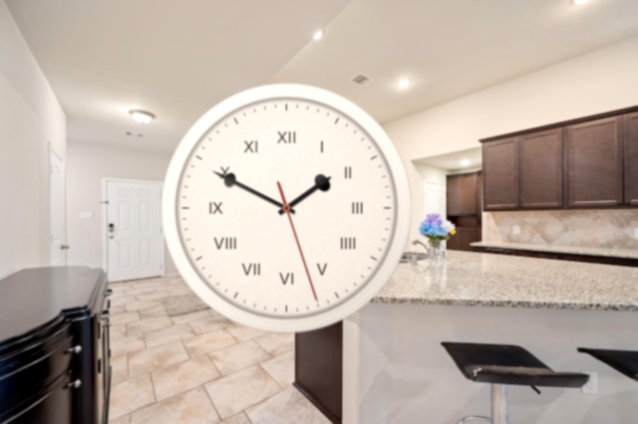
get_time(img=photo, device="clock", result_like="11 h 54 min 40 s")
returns 1 h 49 min 27 s
